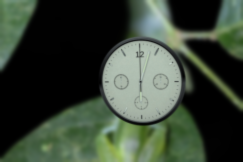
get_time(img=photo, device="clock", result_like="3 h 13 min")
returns 6 h 03 min
